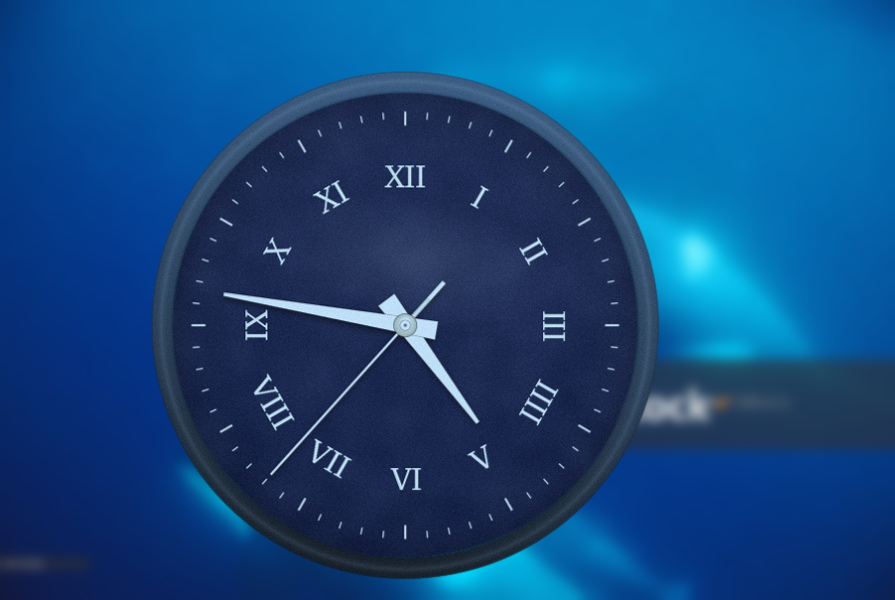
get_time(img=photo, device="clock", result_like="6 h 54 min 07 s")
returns 4 h 46 min 37 s
